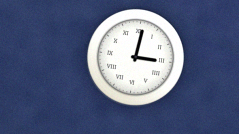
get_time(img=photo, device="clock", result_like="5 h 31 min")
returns 3 h 01 min
